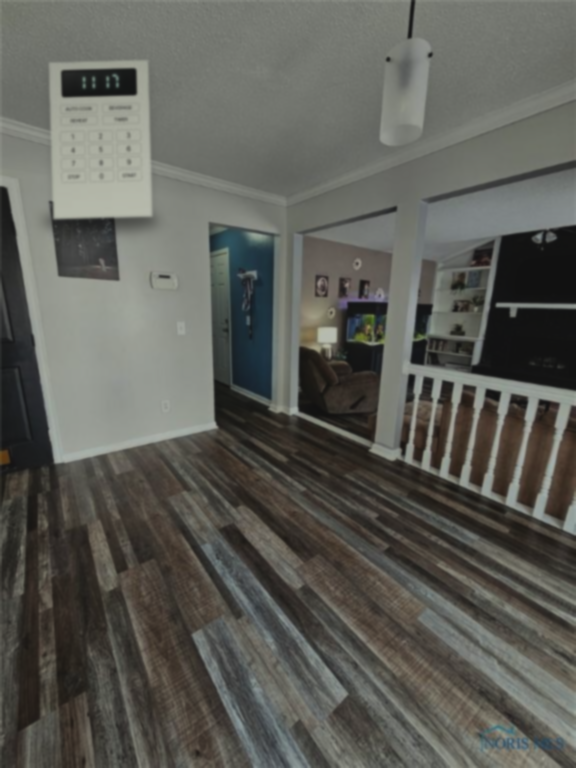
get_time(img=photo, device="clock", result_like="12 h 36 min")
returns 11 h 17 min
